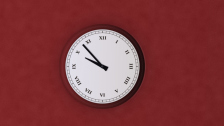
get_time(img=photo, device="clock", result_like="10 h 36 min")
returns 9 h 53 min
